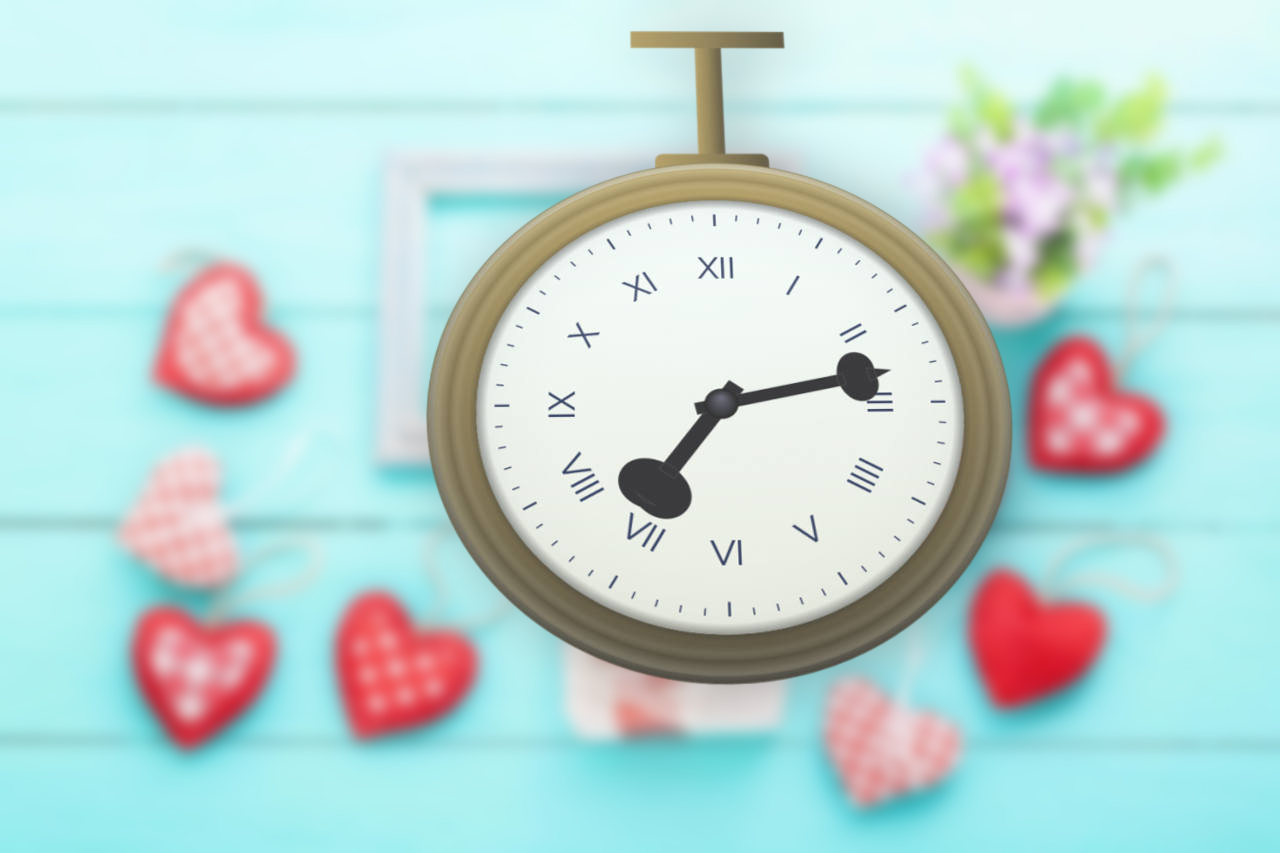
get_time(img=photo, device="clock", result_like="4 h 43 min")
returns 7 h 13 min
